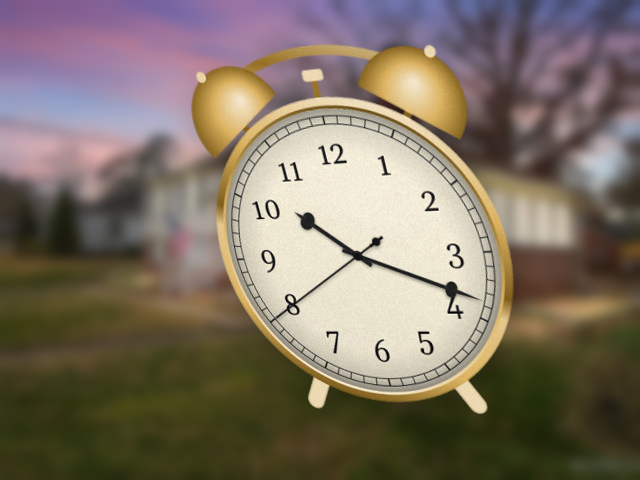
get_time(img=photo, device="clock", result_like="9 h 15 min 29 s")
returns 10 h 18 min 40 s
